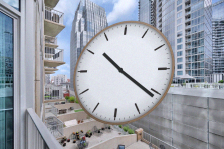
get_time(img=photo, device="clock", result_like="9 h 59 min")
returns 10 h 21 min
